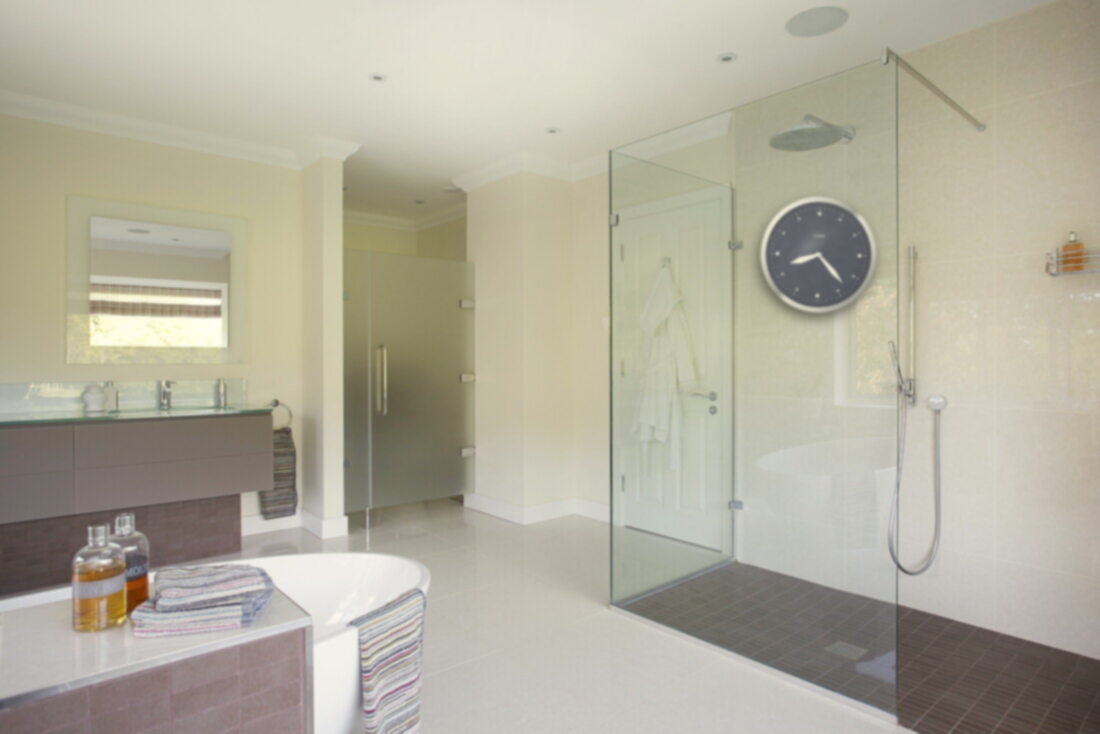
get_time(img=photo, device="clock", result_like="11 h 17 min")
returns 8 h 23 min
